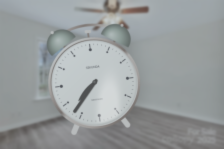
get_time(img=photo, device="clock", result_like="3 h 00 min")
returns 7 h 37 min
